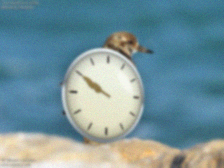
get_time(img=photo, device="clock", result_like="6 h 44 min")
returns 9 h 50 min
